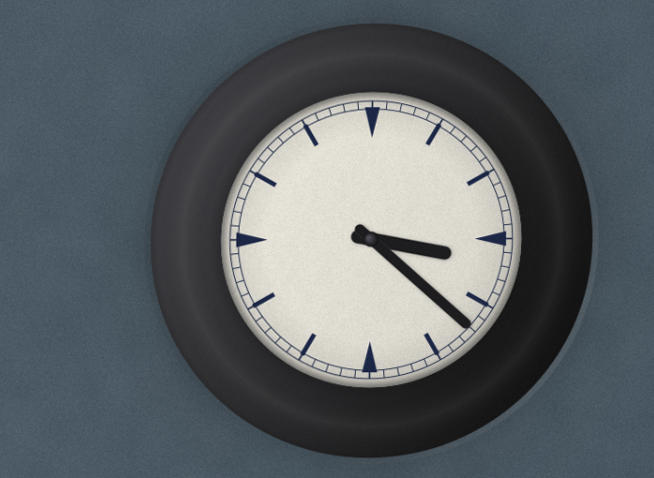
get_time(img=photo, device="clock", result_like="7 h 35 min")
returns 3 h 22 min
